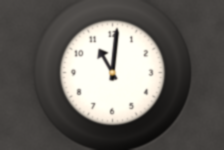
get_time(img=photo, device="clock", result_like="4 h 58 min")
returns 11 h 01 min
